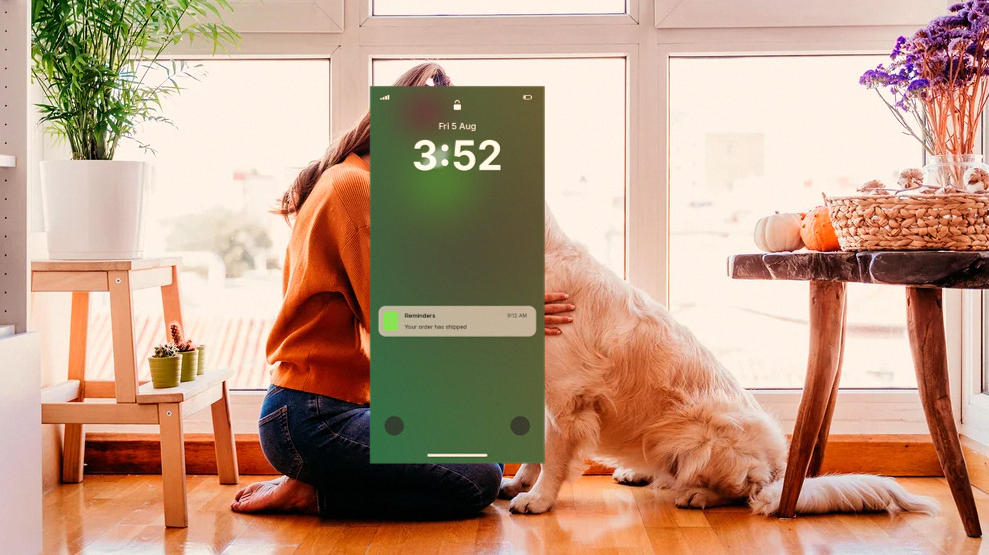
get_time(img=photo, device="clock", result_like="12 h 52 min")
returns 3 h 52 min
